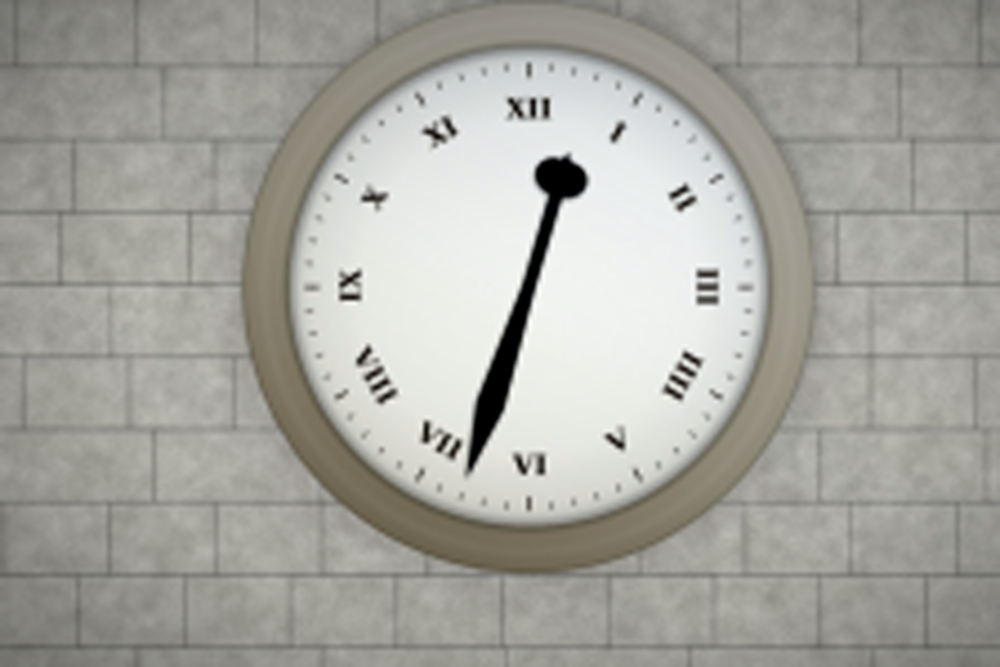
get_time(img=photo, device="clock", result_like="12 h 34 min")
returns 12 h 33 min
